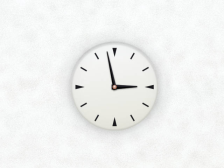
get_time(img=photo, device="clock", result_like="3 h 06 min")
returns 2 h 58 min
